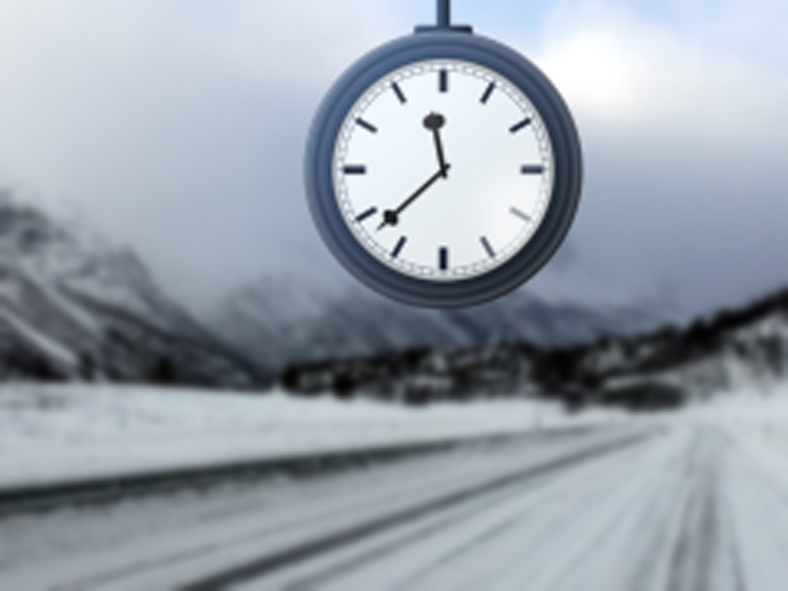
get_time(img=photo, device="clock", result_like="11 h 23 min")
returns 11 h 38 min
